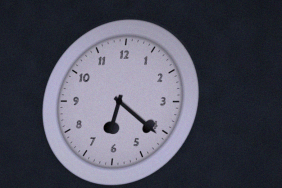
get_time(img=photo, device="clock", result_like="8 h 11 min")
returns 6 h 21 min
